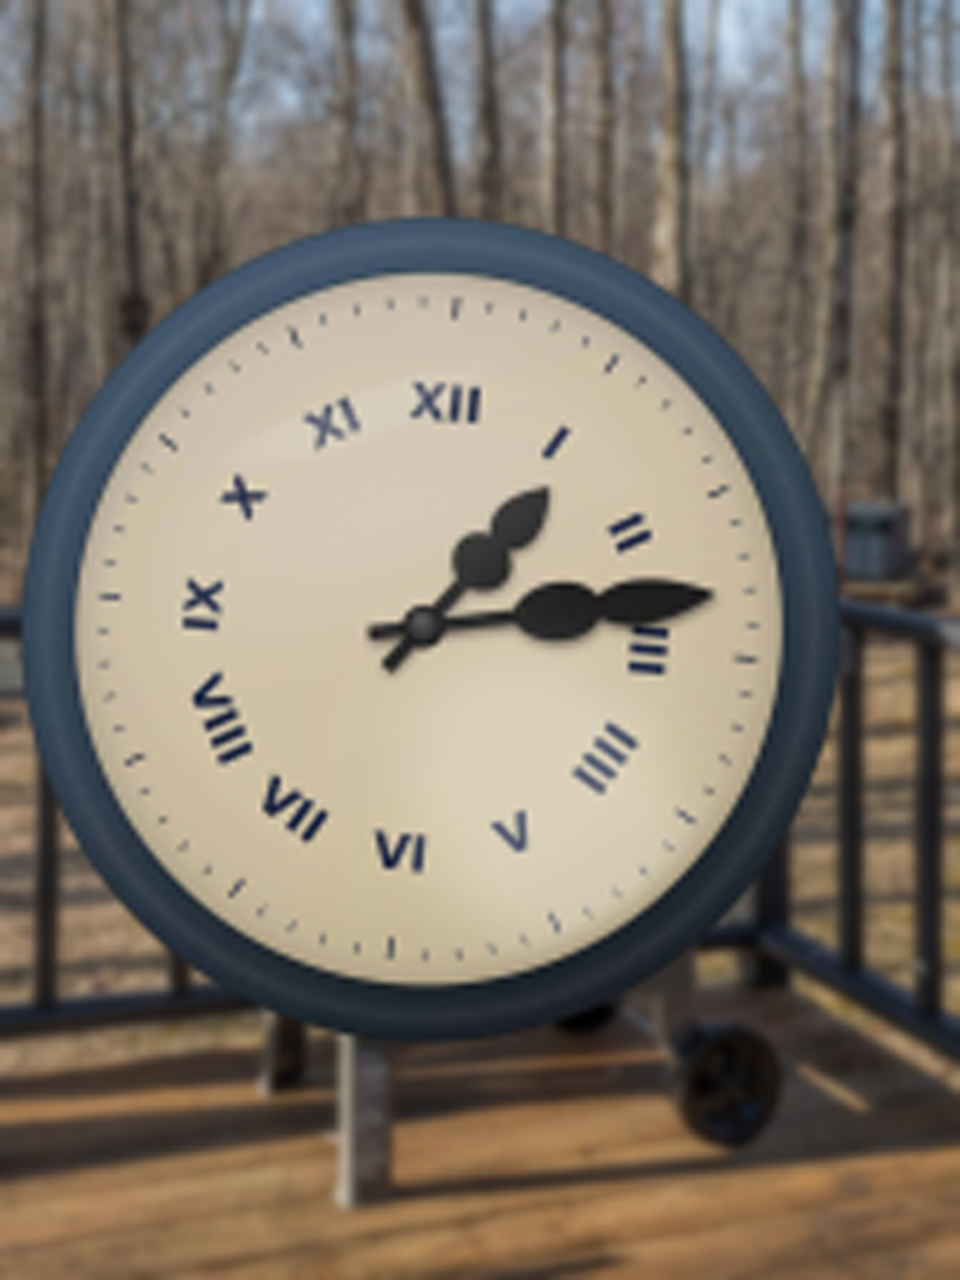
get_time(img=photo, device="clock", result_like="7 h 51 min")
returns 1 h 13 min
